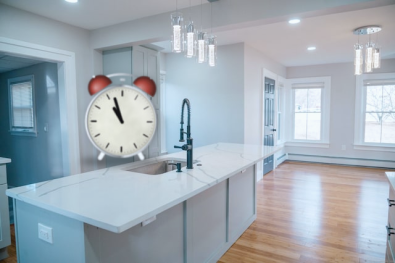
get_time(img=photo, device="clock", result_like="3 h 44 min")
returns 10 h 57 min
